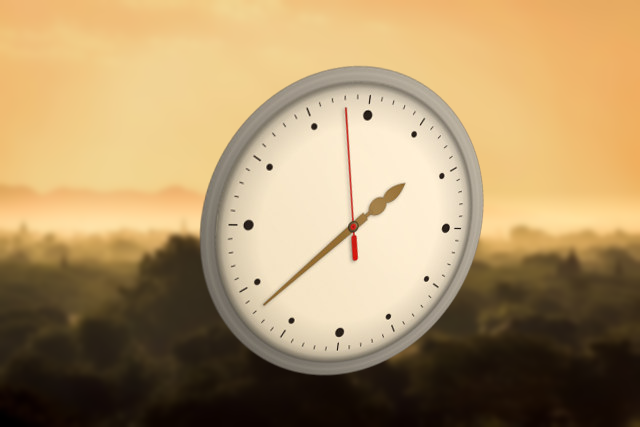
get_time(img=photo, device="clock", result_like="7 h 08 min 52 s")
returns 1 h 37 min 58 s
